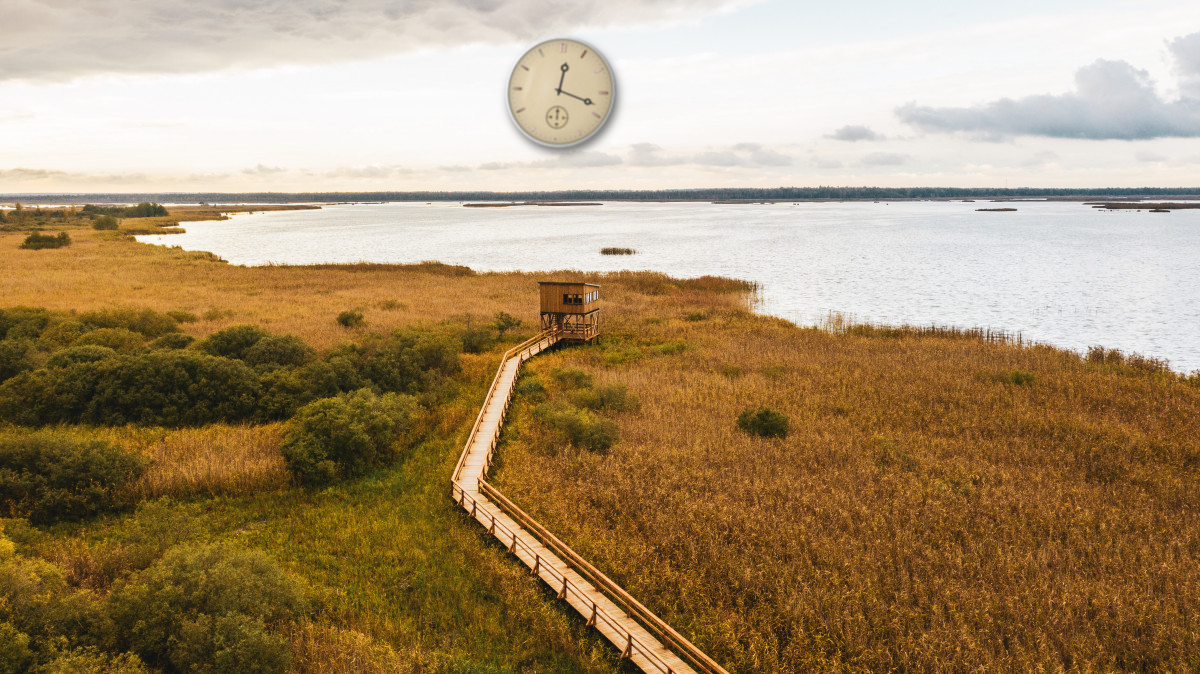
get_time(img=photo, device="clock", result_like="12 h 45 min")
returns 12 h 18 min
